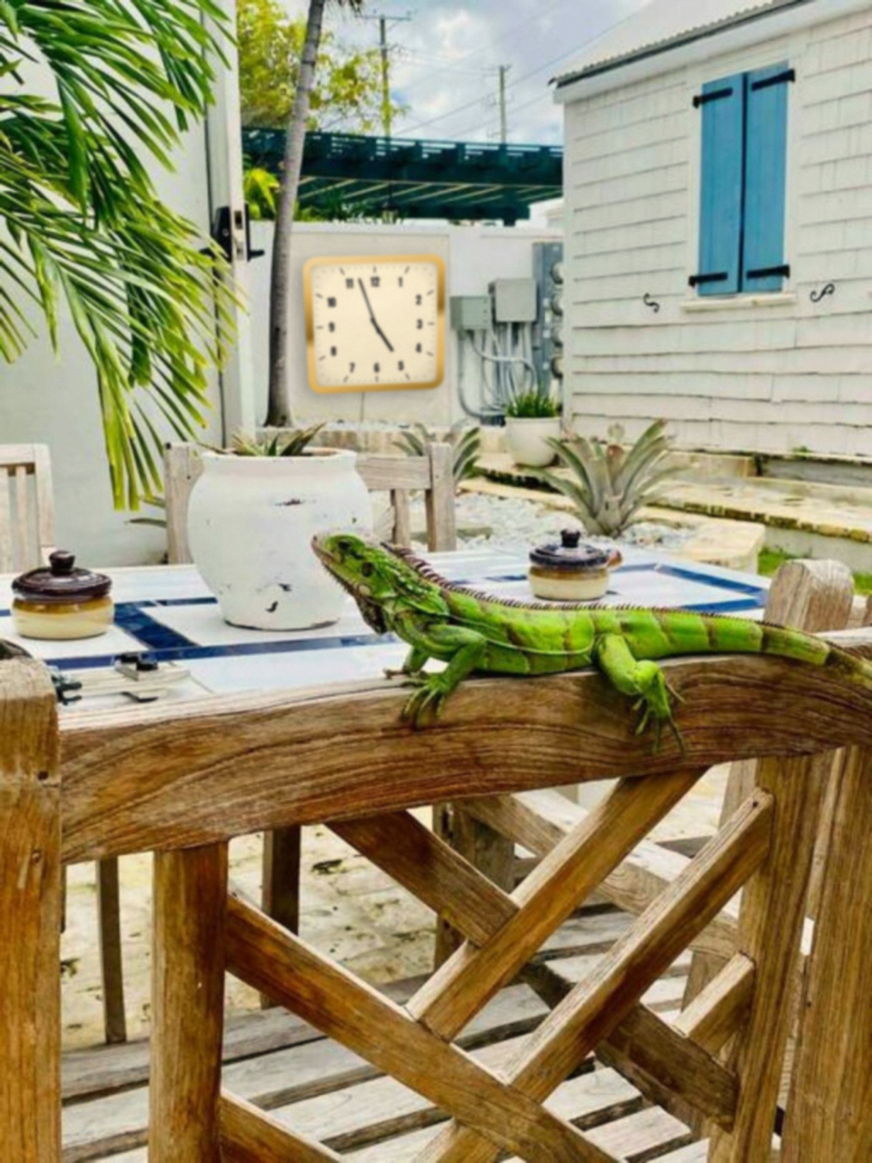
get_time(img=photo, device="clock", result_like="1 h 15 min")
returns 4 h 57 min
